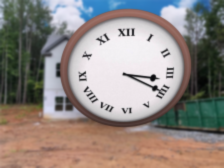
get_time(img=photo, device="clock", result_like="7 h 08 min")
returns 3 h 20 min
